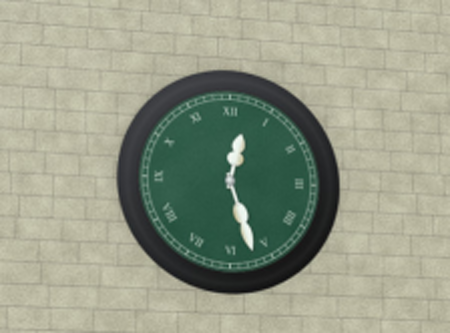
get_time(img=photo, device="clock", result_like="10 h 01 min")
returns 12 h 27 min
